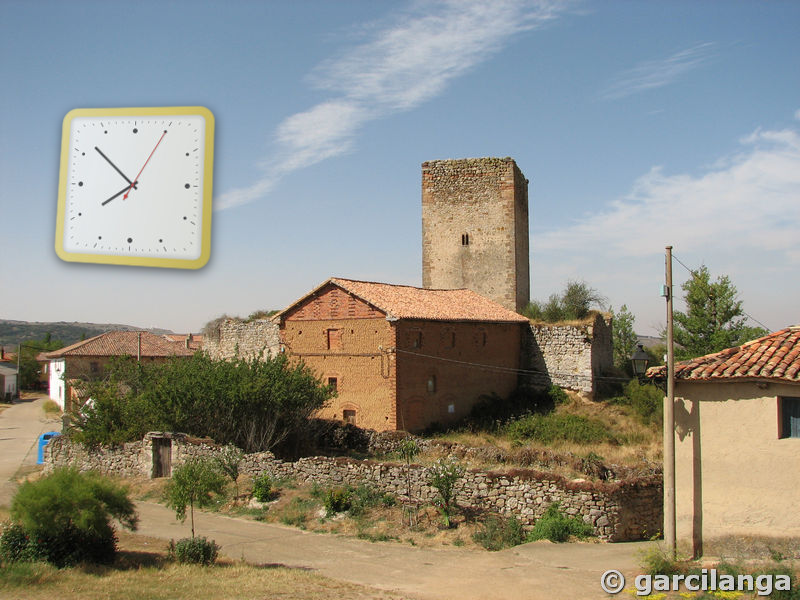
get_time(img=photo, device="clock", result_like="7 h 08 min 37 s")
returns 7 h 52 min 05 s
